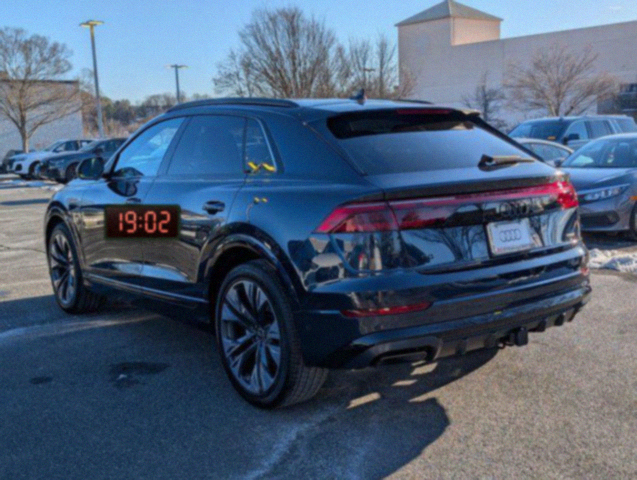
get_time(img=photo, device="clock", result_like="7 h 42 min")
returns 19 h 02 min
